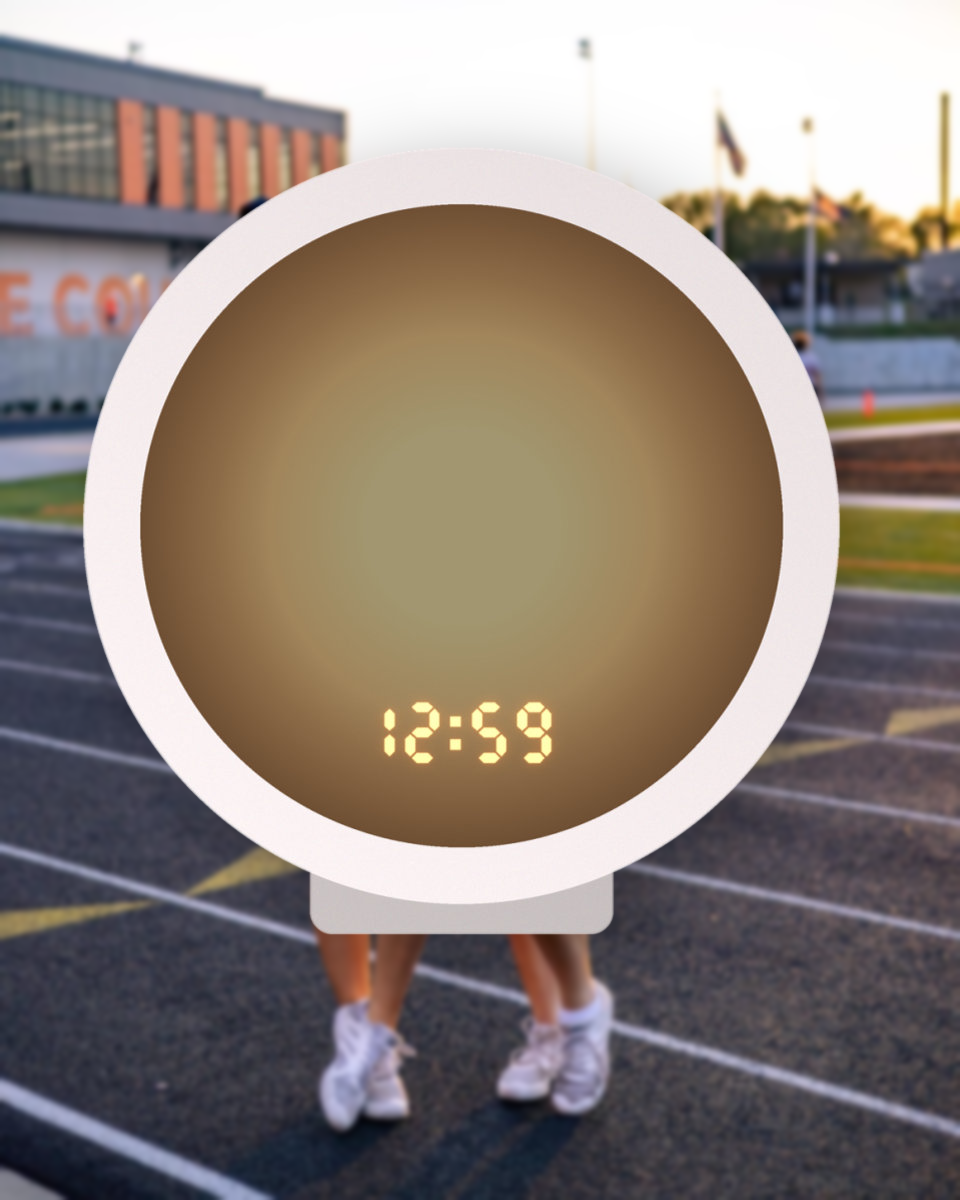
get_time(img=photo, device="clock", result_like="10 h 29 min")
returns 12 h 59 min
